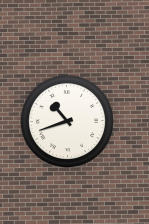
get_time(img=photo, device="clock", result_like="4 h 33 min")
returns 10 h 42 min
